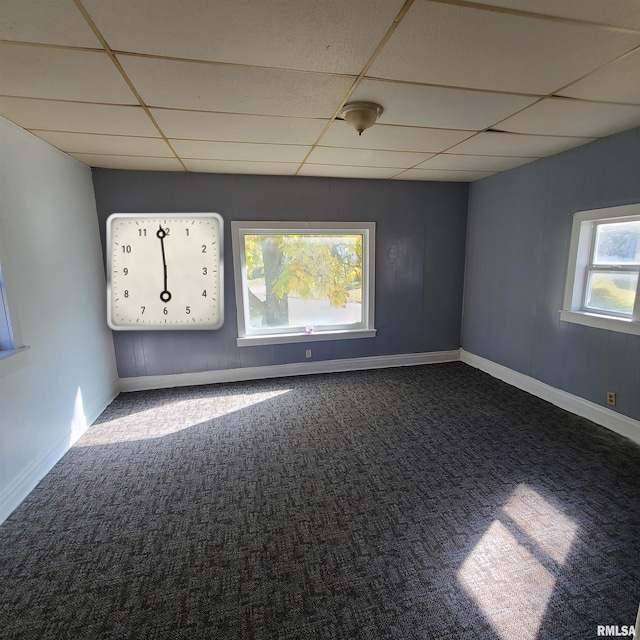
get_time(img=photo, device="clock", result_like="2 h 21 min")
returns 5 h 59 min
